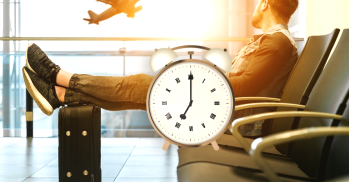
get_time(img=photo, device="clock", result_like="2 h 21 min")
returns 7 h 00 min
